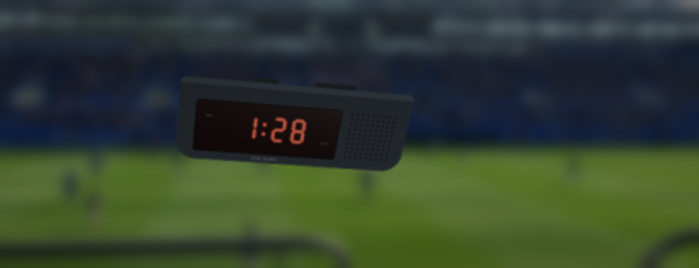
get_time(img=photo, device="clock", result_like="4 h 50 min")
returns 1 h 28 min
